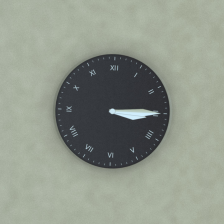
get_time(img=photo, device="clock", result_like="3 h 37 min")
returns 3 h 15 min
